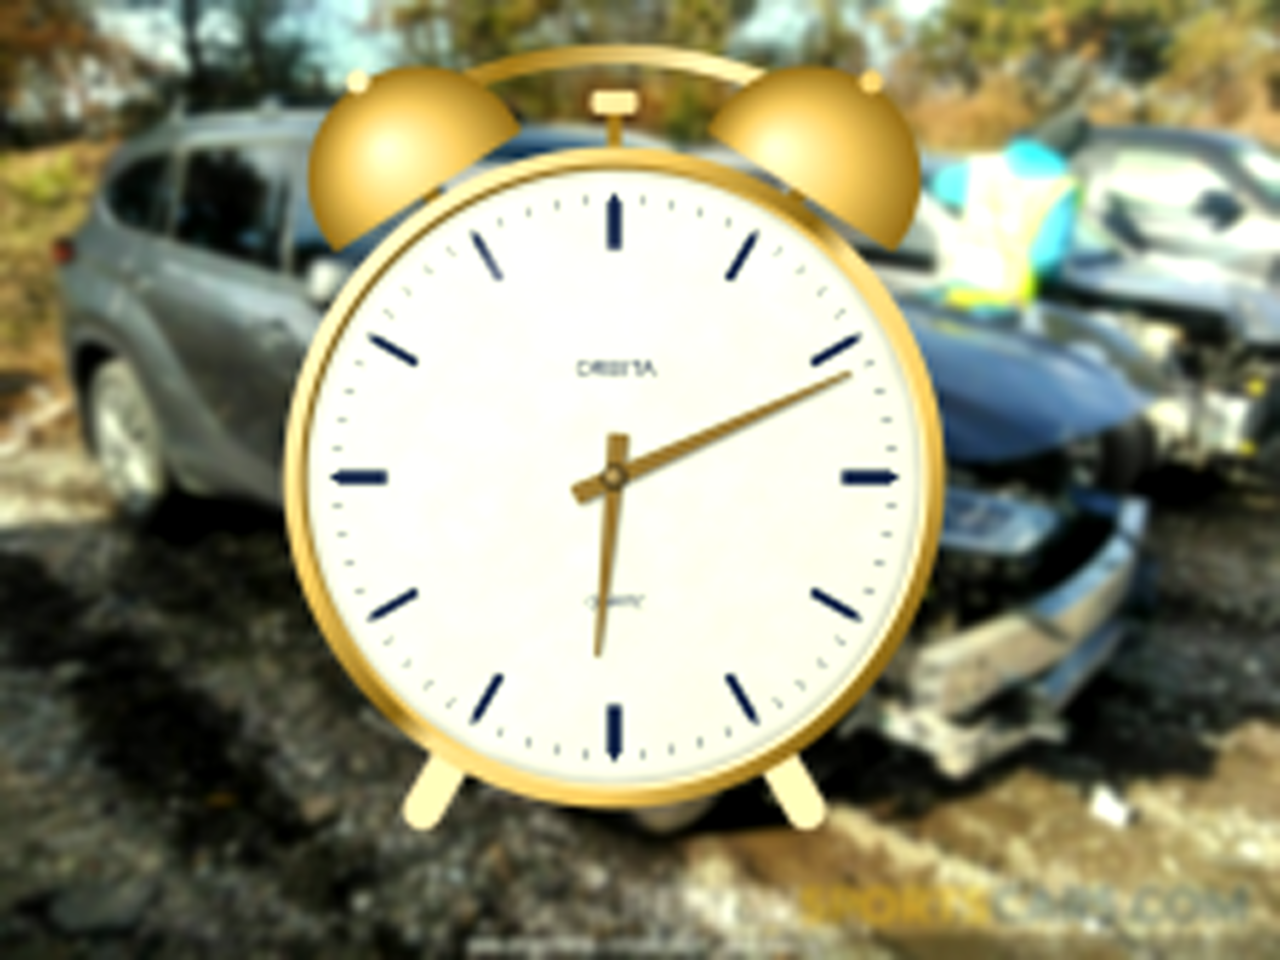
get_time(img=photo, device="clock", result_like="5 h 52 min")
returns 6 h 11 min
